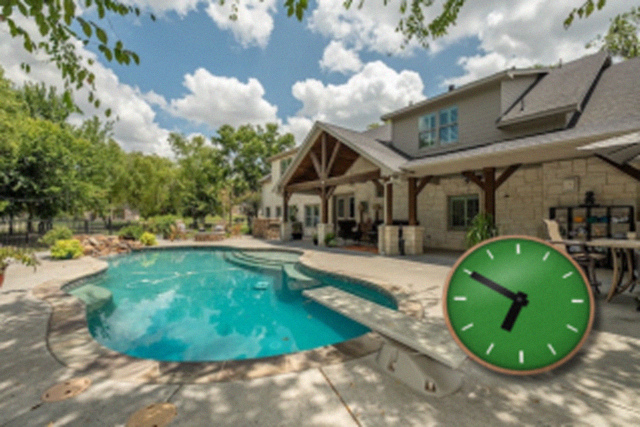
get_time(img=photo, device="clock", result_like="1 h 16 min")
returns 6 h 50 min
